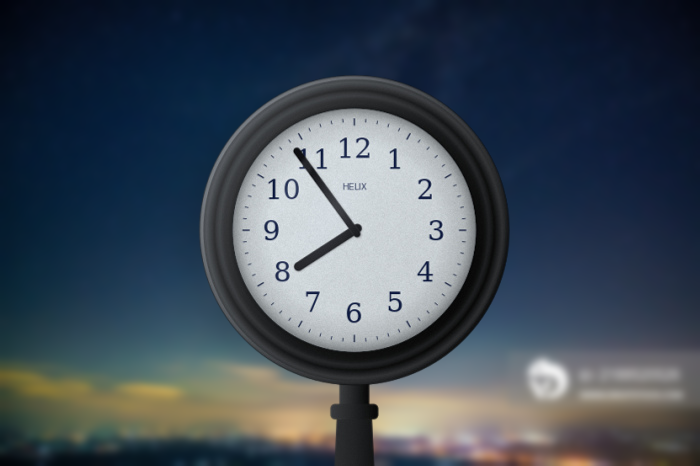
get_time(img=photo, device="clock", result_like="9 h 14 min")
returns 7 h 54 min
